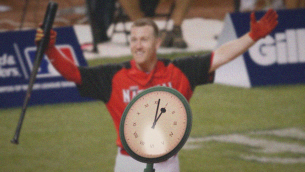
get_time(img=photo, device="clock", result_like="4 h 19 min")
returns 1 h 01 min
